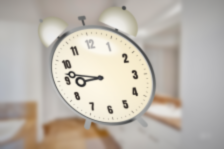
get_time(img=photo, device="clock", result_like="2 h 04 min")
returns 8 h 47 min
